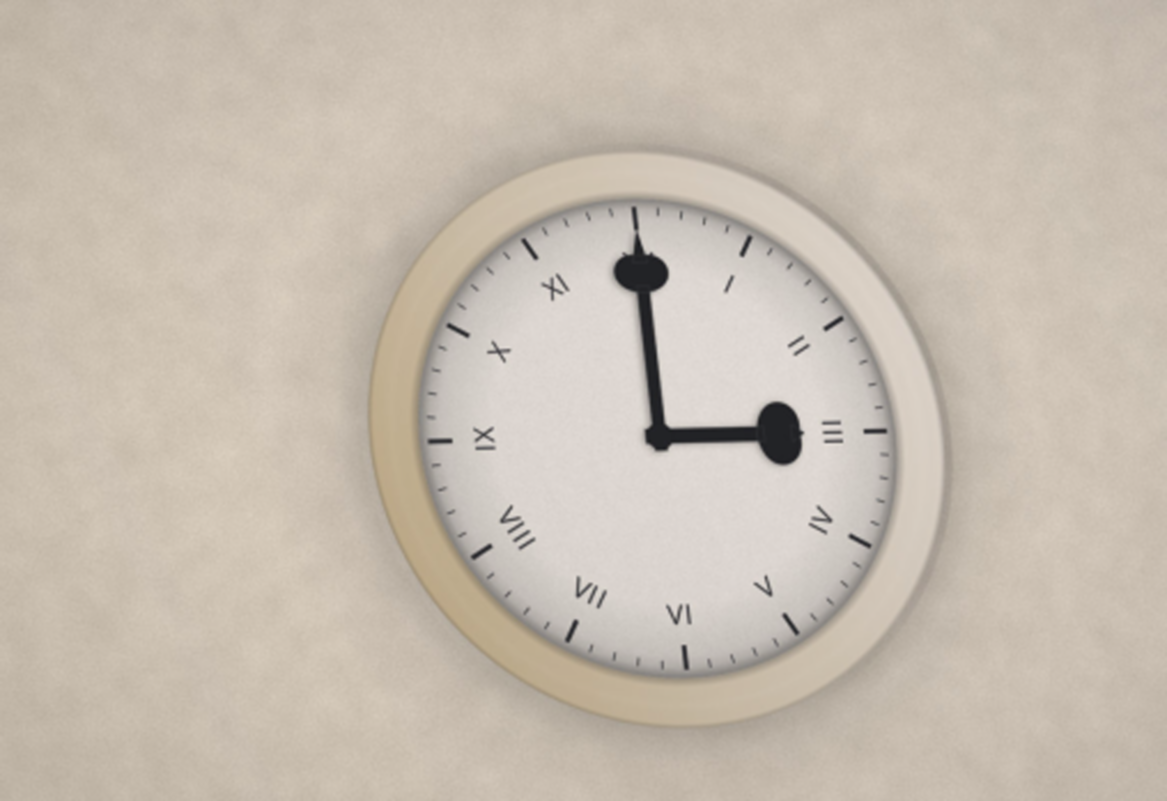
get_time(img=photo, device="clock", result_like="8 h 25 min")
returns 3 h 00 min
